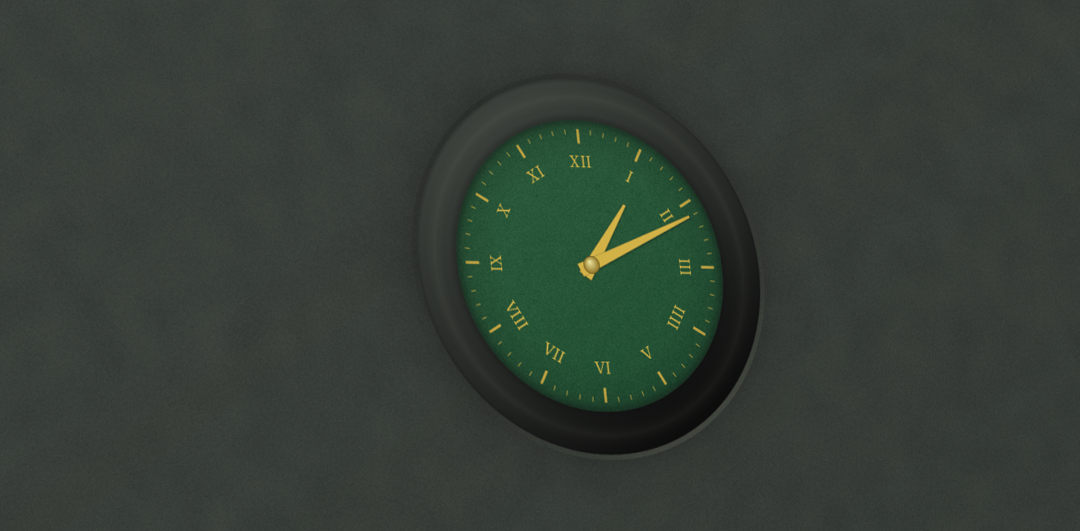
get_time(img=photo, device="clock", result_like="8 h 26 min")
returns 1 h 11 min
